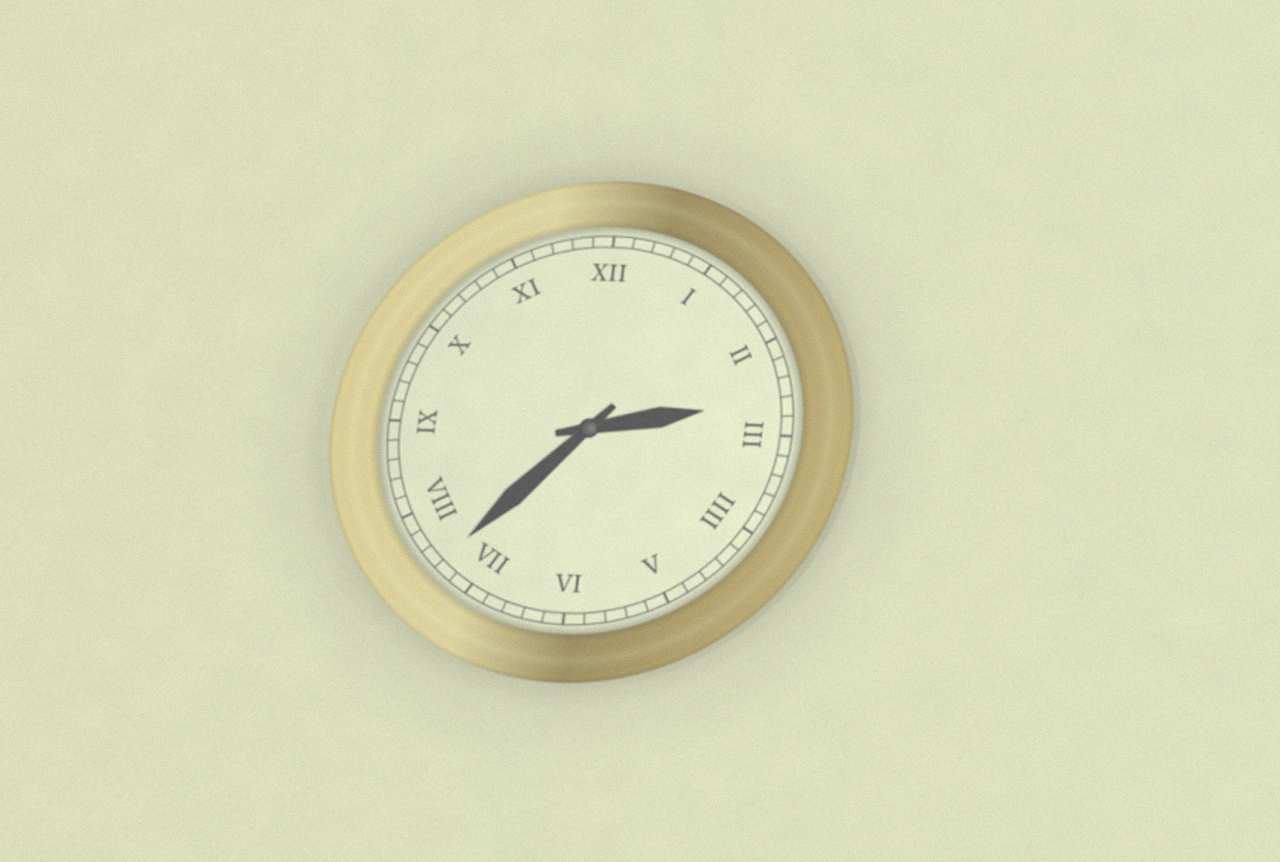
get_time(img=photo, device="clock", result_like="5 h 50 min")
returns 2 h 37 min
